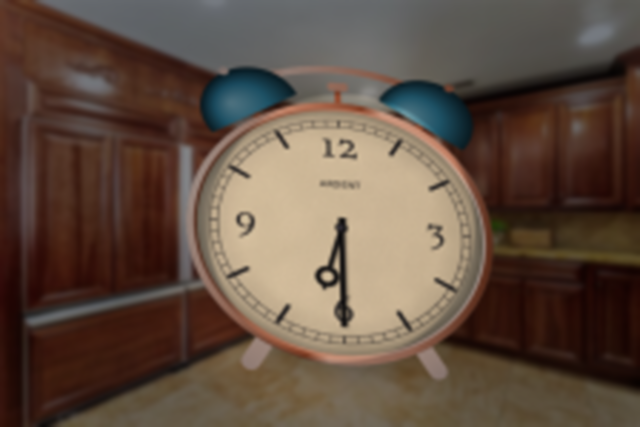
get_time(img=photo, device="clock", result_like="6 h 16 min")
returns 6 h 30 min
